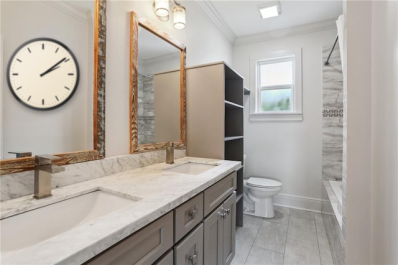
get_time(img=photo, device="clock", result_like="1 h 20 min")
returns 2 h 09 min
